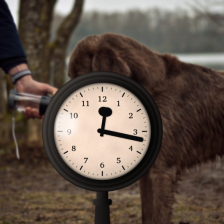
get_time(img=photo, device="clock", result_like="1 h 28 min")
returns 12 h 17 min
